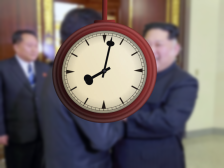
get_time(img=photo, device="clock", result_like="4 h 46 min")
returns 8 h 02 min
